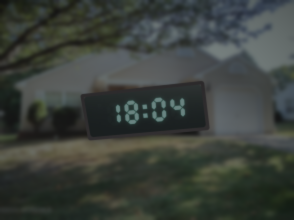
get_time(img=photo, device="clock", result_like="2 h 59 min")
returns 18 h 04 min
